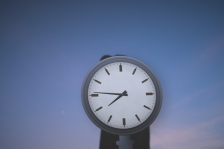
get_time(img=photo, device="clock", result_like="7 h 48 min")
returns 7 h 46 min
